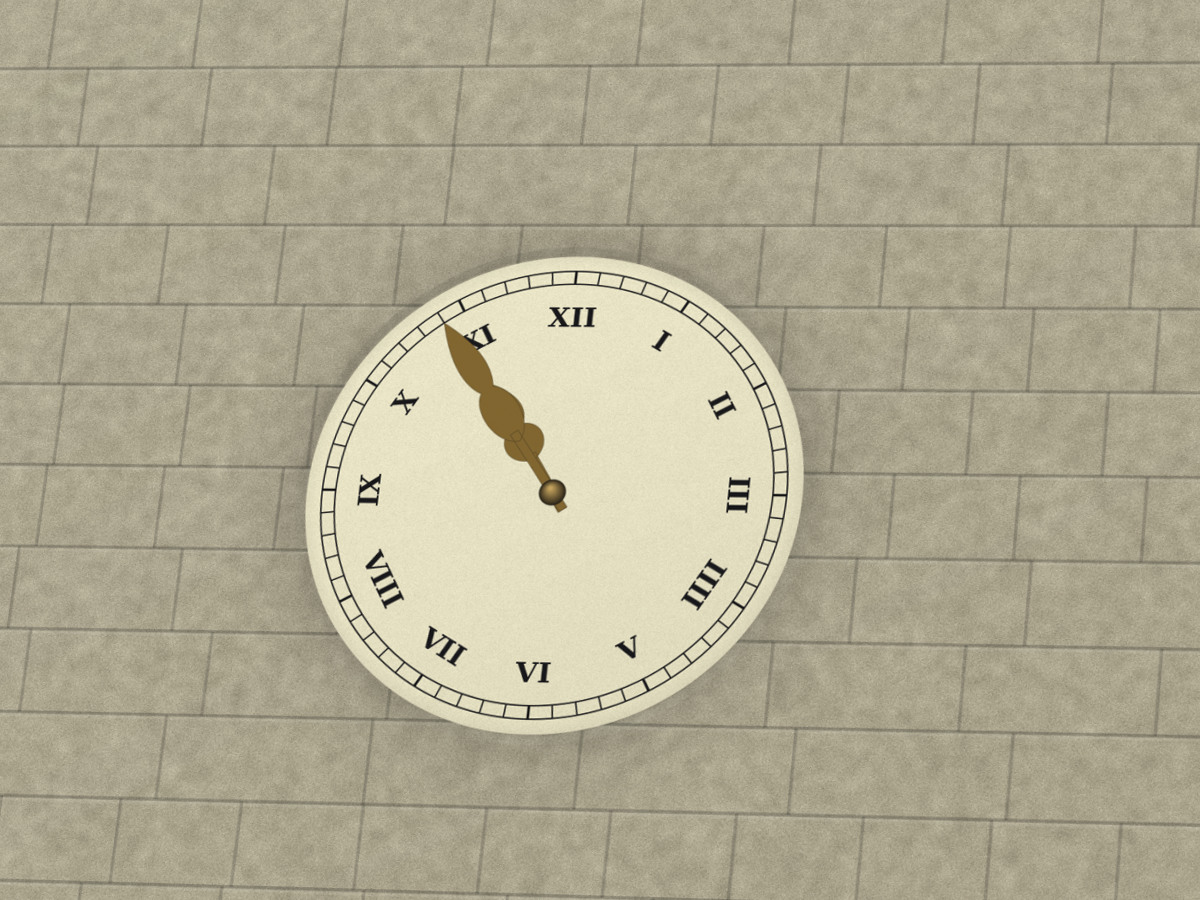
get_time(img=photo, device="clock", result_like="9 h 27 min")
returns 10 h 54 min
